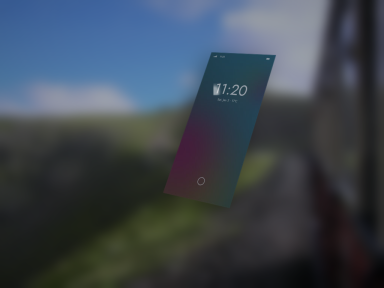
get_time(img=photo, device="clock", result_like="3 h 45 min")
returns 11 h 20 min
